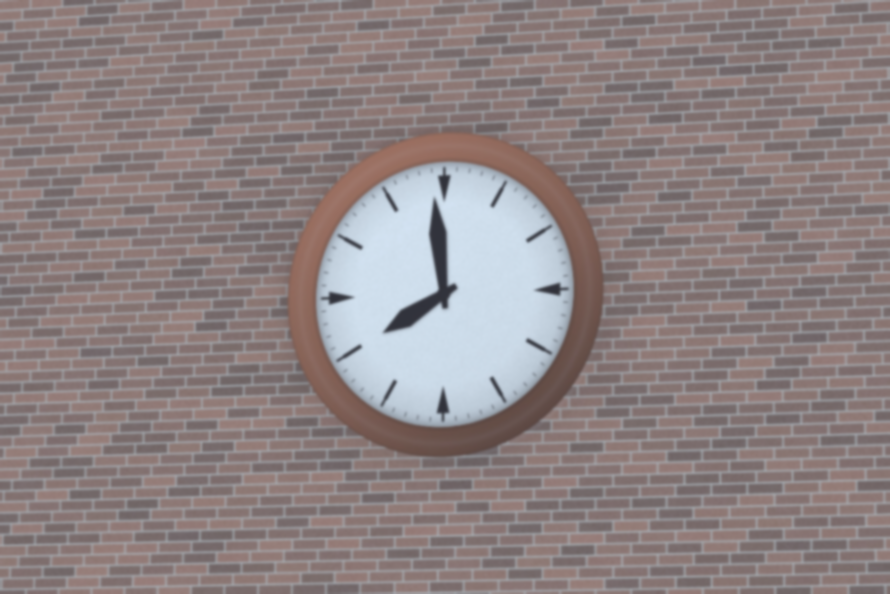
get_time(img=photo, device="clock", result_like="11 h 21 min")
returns 7 h 59 min
